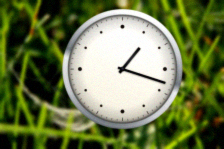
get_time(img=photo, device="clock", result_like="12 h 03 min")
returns 1 h 18 min
